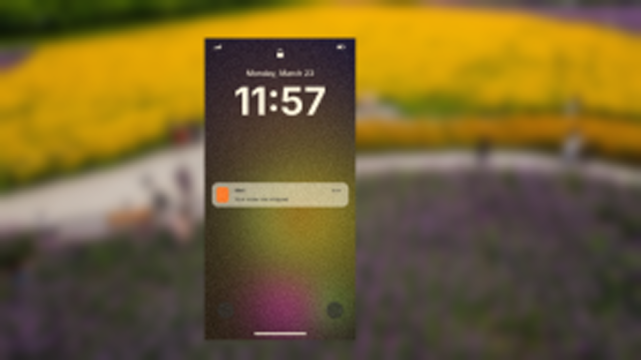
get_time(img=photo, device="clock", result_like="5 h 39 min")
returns 11 h 57 min
